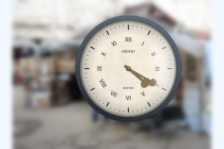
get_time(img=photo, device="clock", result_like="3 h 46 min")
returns 4 h 20 min
